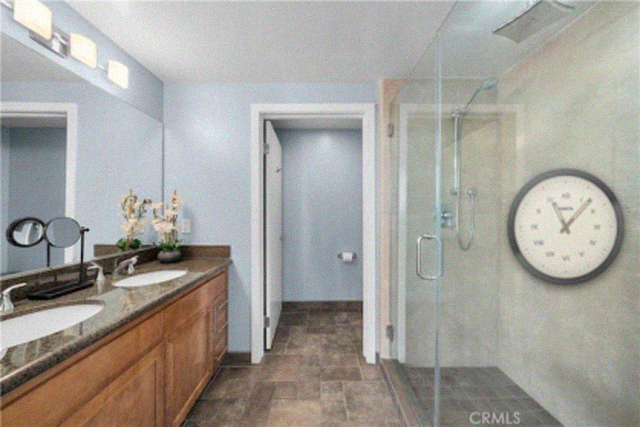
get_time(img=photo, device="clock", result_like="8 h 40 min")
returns 11 h 07 min
